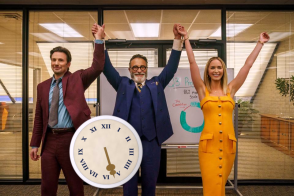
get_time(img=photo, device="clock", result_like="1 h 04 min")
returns 5 h 27 min
